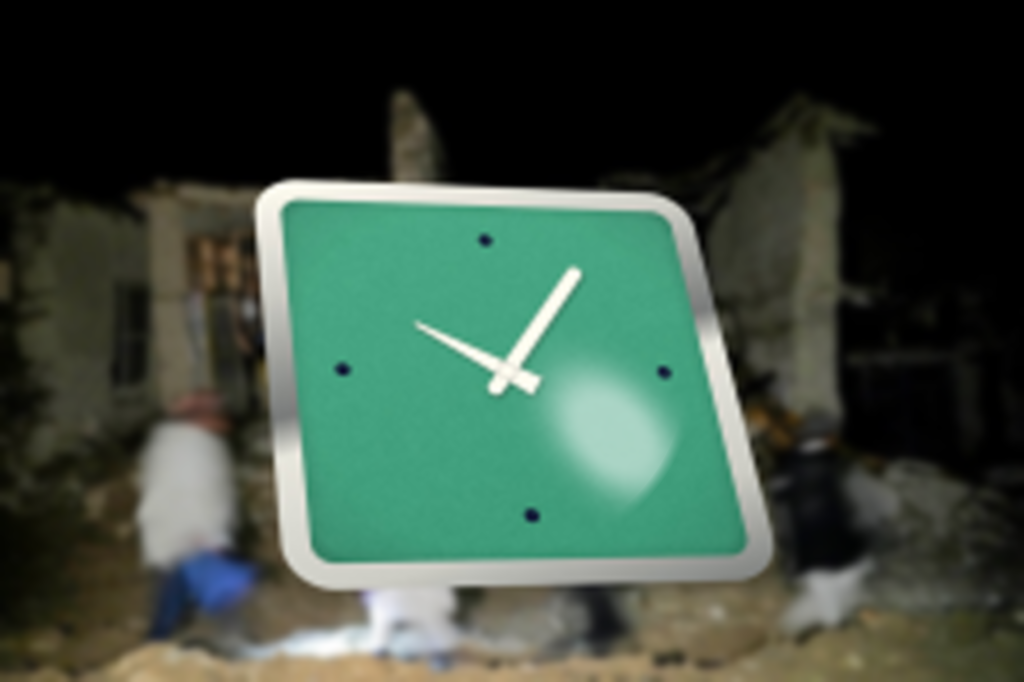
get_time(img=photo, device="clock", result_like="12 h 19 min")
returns 10 h 06 min
